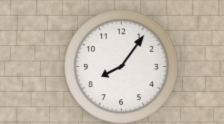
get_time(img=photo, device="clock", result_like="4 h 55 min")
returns 8 h 06 min
